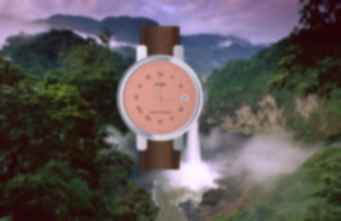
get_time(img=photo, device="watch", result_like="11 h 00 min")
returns 2 h 59 min
